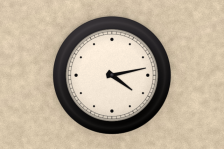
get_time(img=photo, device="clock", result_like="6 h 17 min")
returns 4 h 13 min
